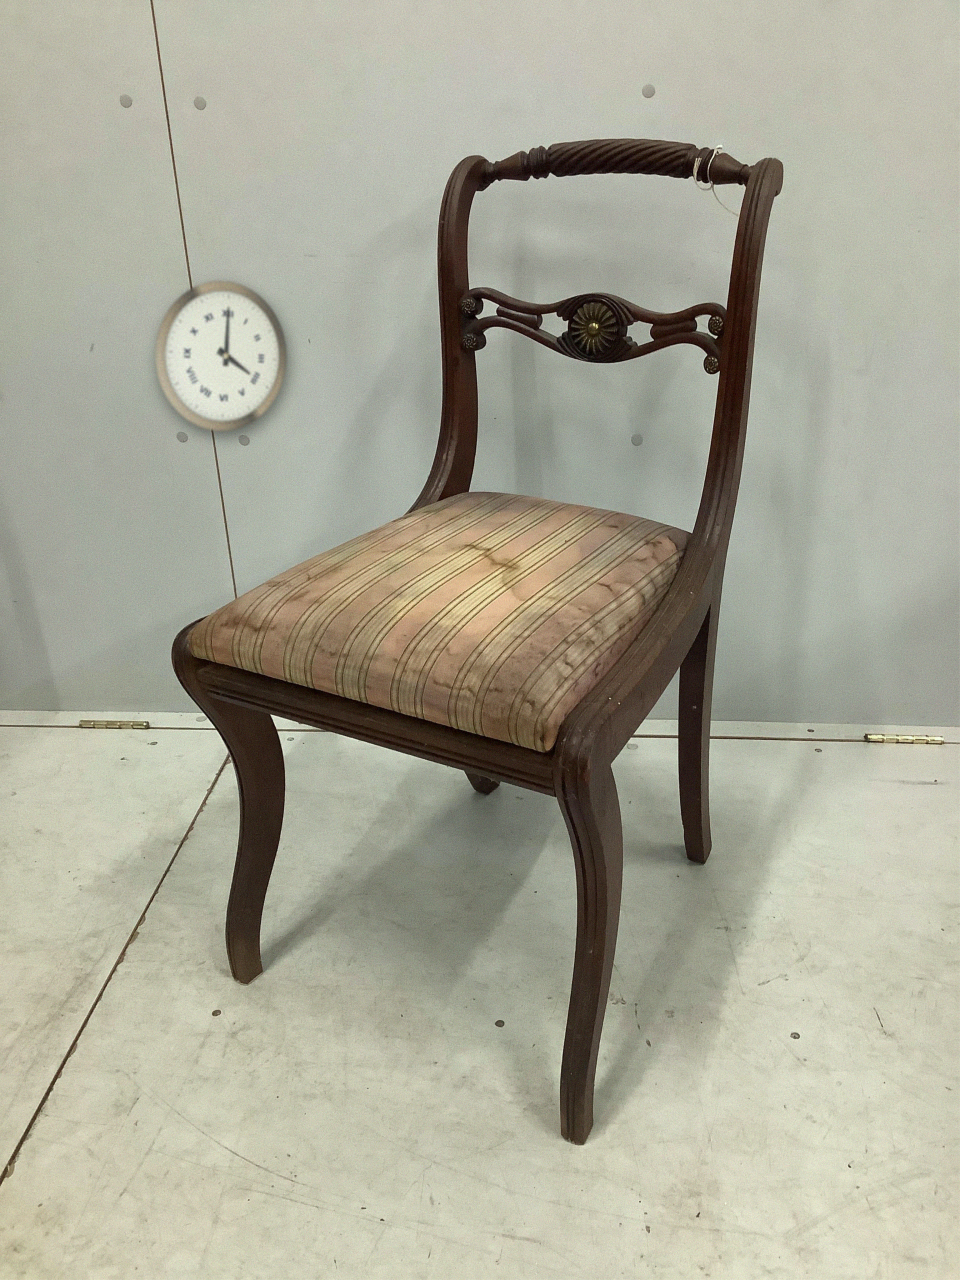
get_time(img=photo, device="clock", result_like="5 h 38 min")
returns 4 h 00 min
